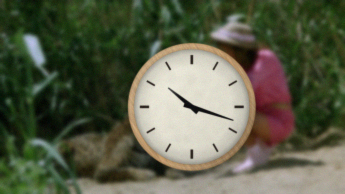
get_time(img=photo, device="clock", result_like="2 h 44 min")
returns 10 h 18 min
